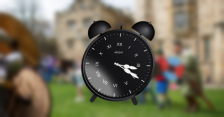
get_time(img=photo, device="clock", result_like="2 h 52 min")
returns 3 h 20 min
